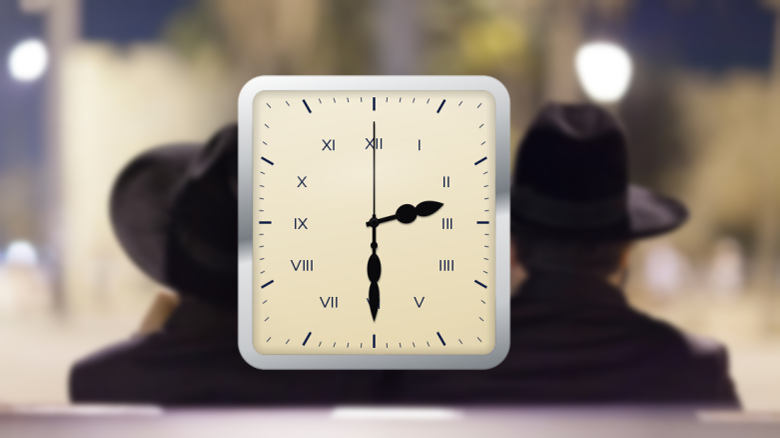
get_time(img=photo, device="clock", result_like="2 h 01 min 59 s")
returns 2 h 30 min 00 s
